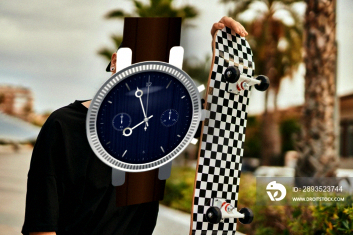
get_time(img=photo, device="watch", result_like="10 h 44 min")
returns 7 h 57 min
